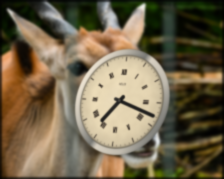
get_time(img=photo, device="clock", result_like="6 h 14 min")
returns 7 h 18 min
